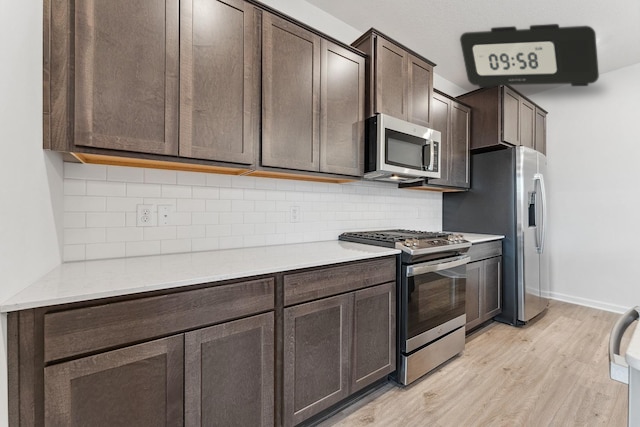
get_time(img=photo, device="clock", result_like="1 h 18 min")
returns 9 h 58 min
